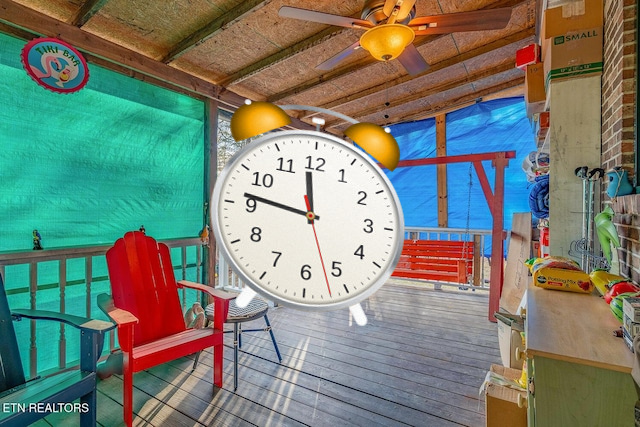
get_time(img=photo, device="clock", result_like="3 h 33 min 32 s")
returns 11 h 46 min 27 s
